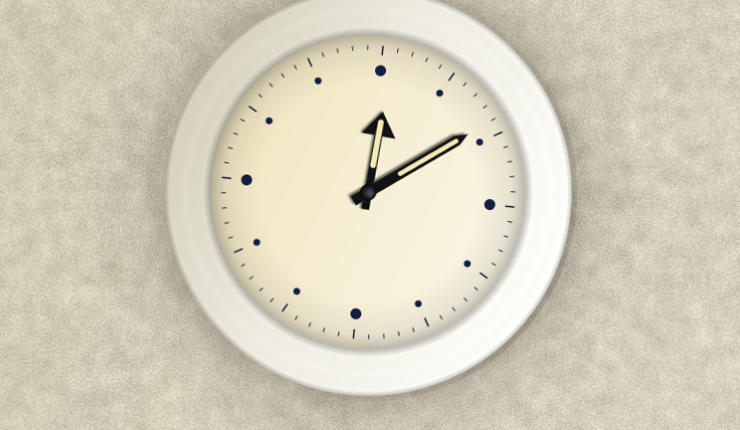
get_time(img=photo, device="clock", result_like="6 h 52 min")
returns 12 h 09 min
